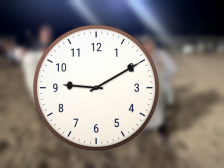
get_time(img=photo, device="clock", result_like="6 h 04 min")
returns 9 h 10 min
